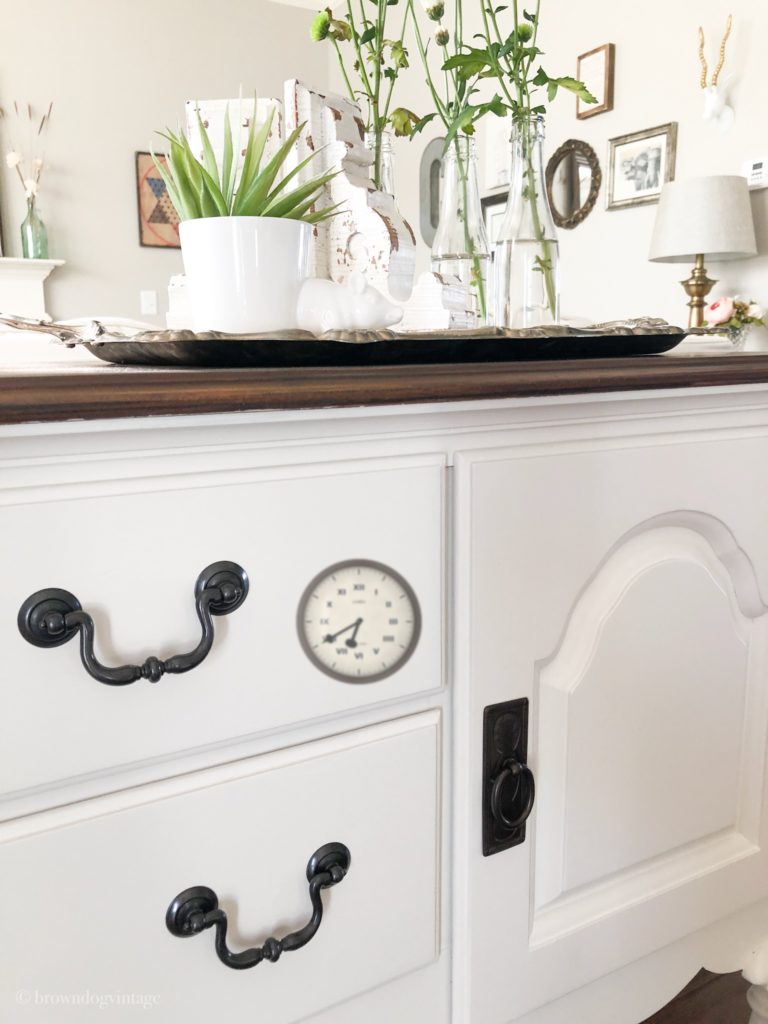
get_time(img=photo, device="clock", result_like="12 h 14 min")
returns 6 h 40 min
